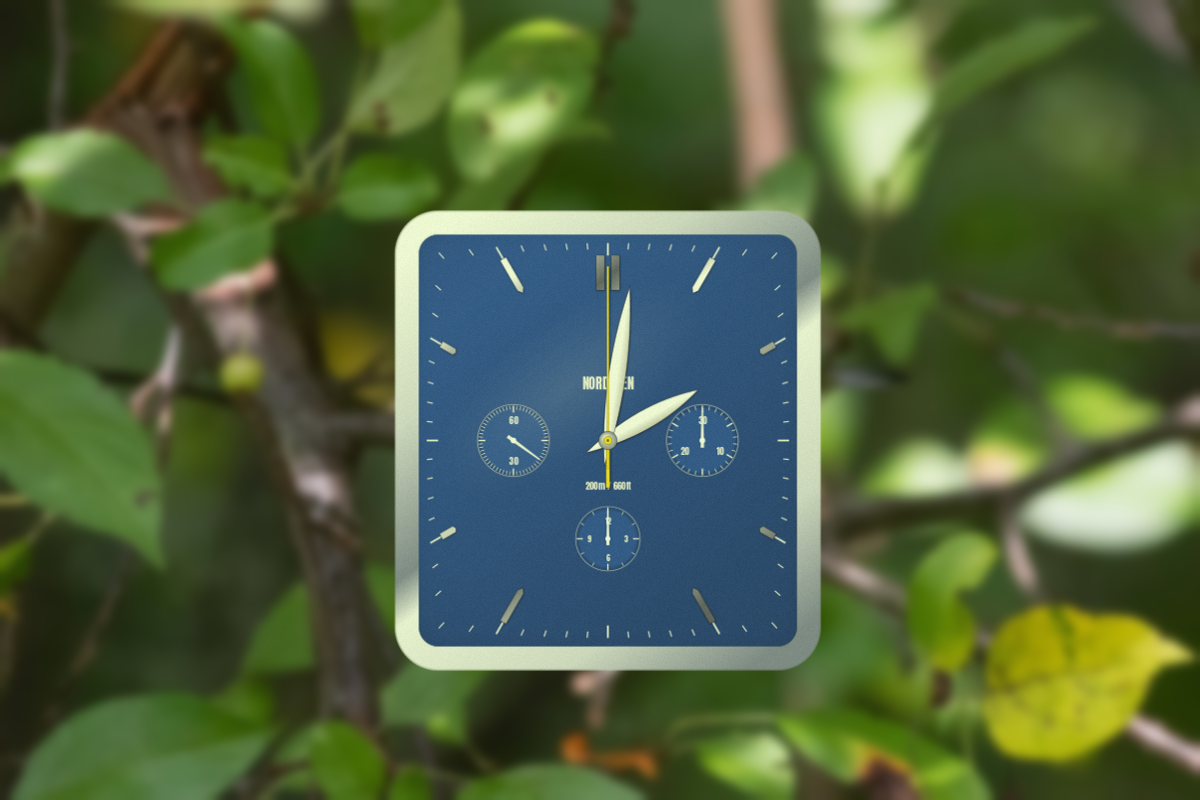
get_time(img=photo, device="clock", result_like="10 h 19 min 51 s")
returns 2 h 01 min 21 s
